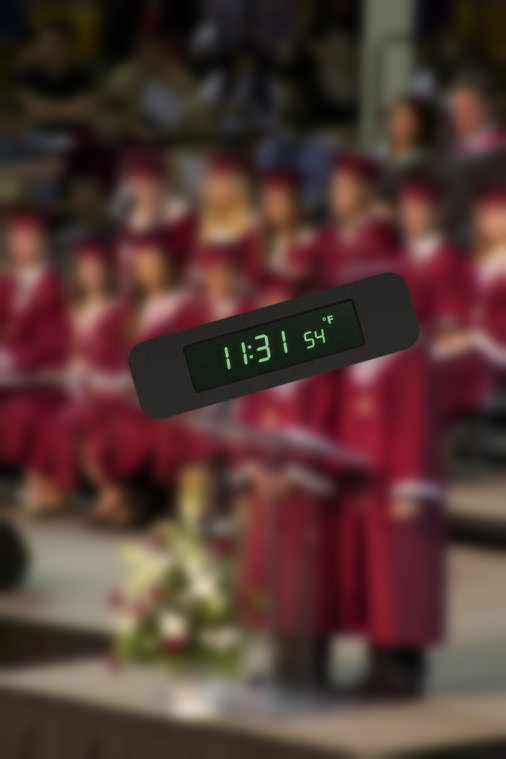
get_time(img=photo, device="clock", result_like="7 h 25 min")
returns 11 h 31 min
